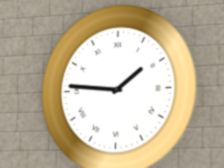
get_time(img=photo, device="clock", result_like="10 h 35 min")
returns 1 h 46 min
